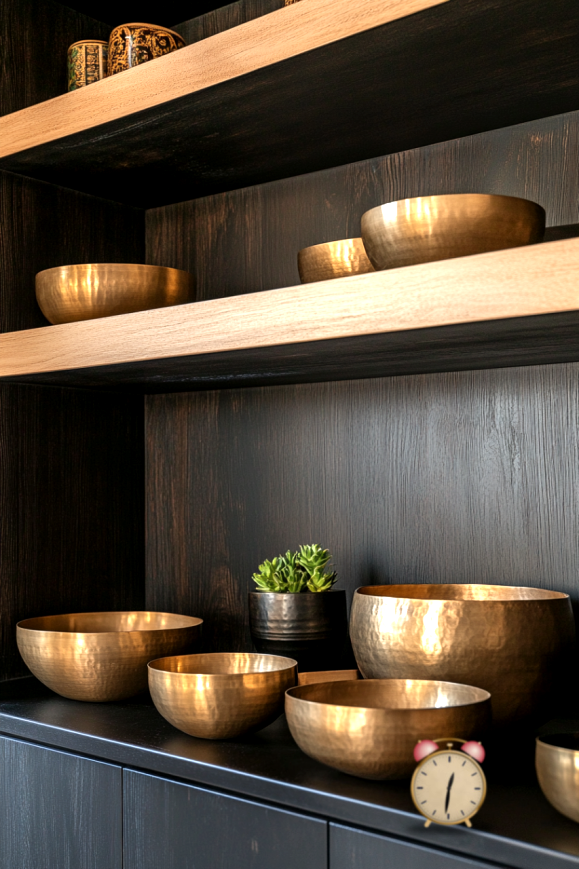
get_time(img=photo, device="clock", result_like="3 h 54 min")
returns 12 h 31 min
